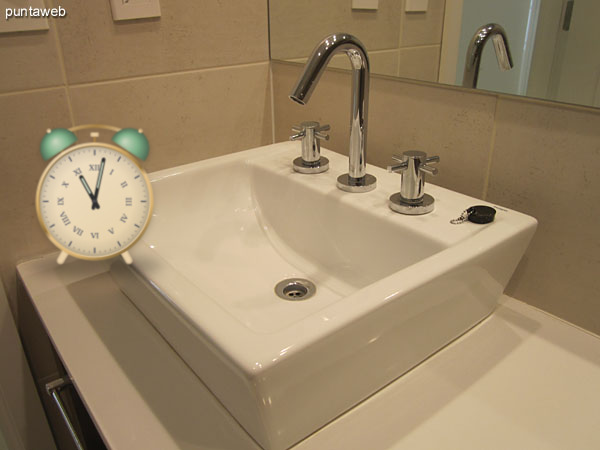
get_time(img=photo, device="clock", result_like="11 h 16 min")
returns 11 h 02 min
